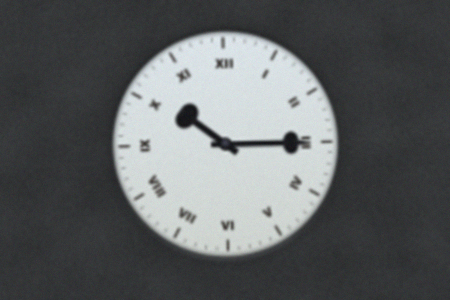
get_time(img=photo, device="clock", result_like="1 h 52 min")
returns 10 h 15 min
